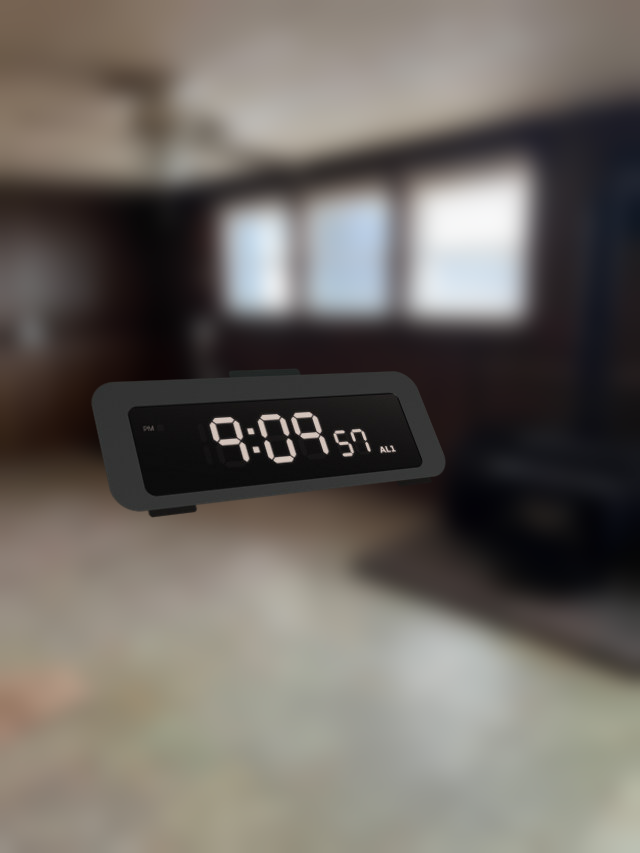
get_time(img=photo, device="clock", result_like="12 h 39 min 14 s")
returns 9 h 09 min 57 s
